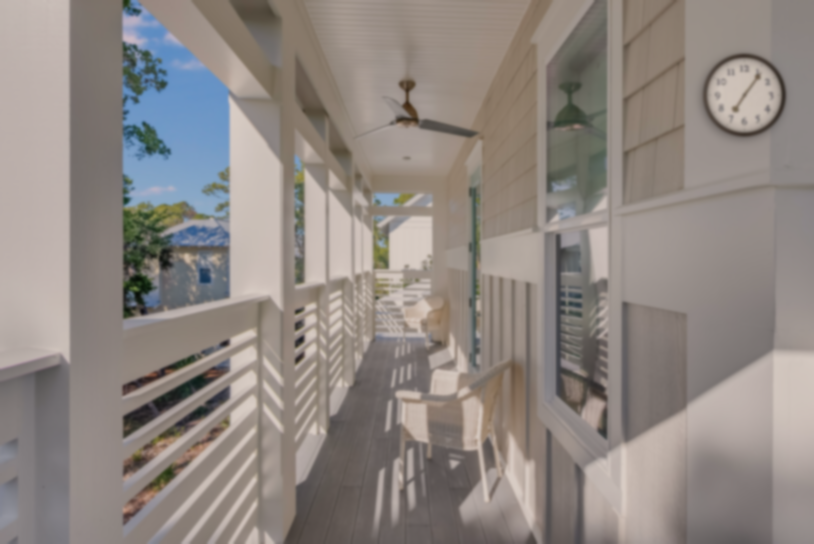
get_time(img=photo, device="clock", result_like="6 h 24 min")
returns 7 h 06 min
